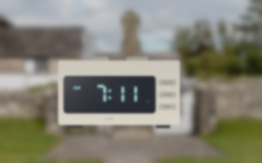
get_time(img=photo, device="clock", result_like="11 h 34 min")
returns 7 h 11 min
